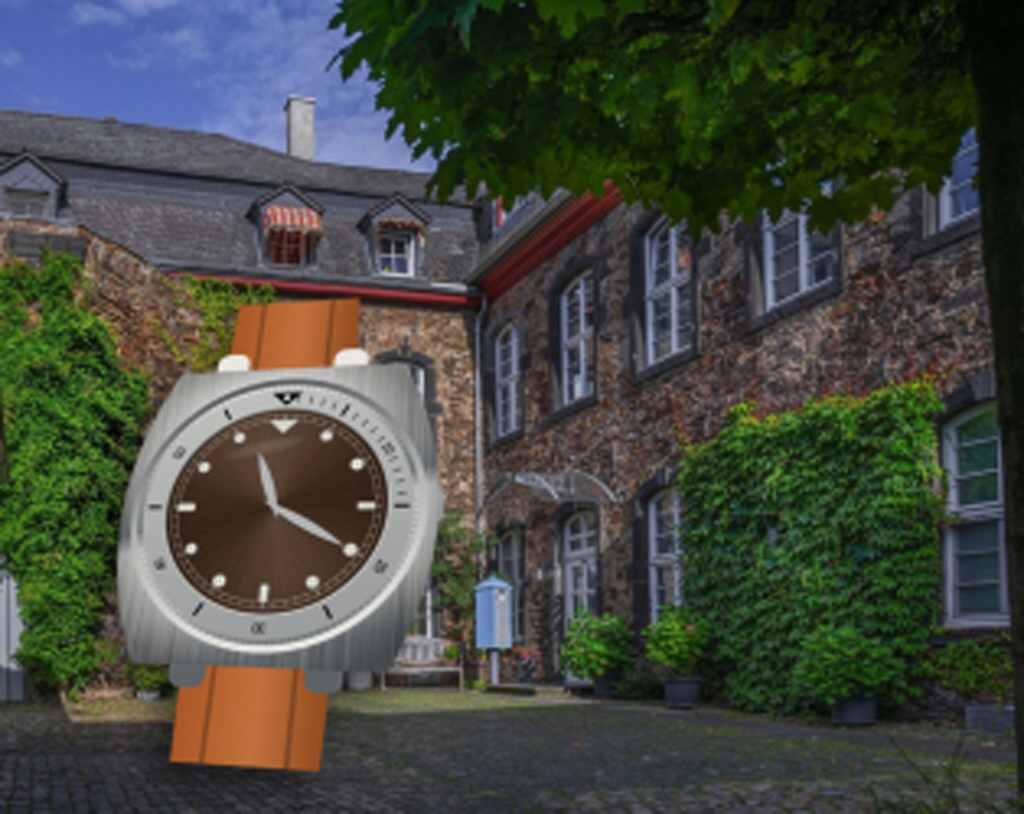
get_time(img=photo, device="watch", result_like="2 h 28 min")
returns 11 h 20 min
